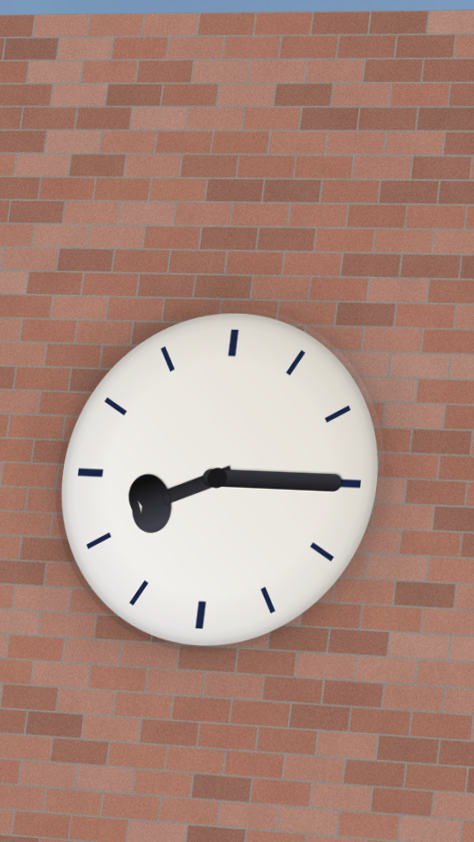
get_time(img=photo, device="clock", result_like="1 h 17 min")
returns 8 h 15 min
